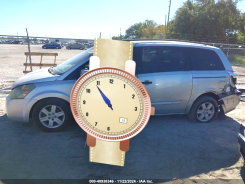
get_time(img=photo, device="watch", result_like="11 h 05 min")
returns 10 h 54 min
